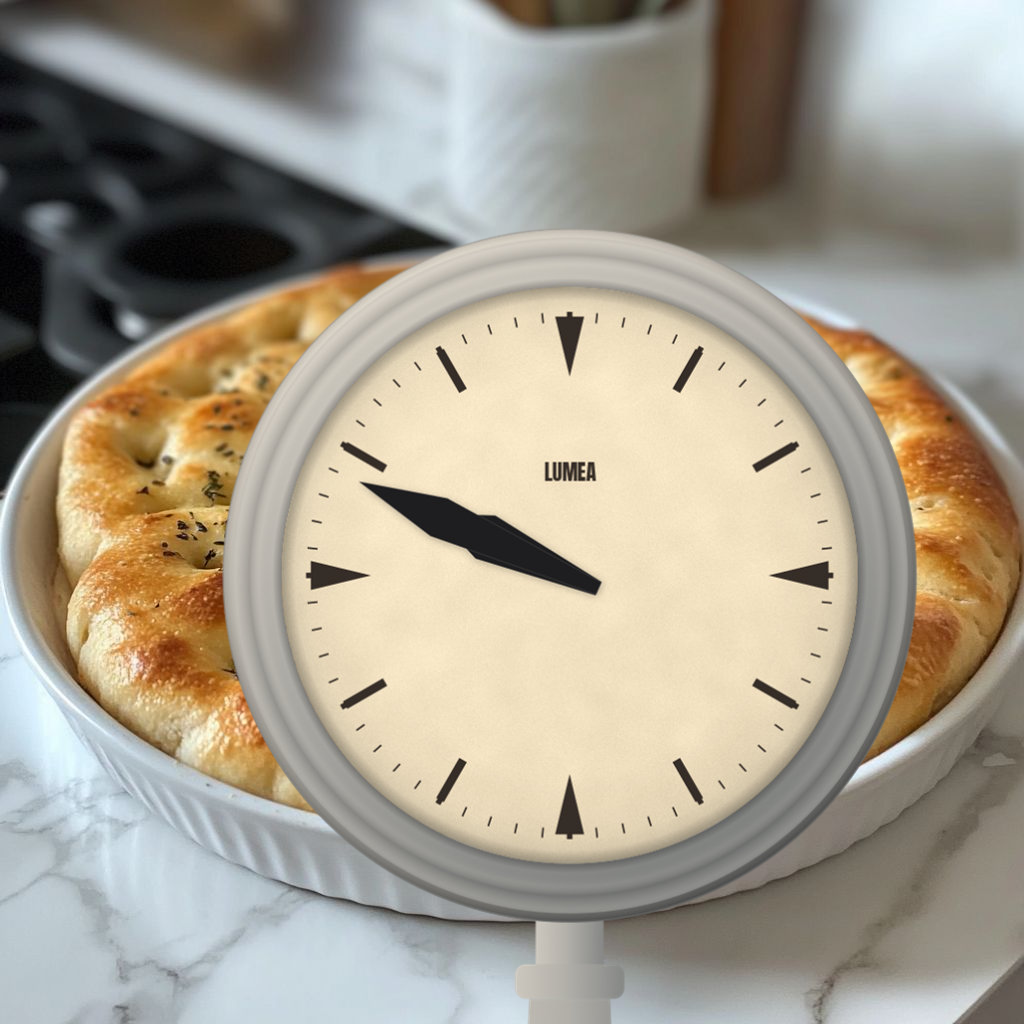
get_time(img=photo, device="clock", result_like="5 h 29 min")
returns 9 h 49 min
